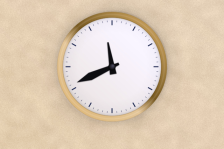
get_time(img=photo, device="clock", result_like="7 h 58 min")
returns 11 h 41 min
